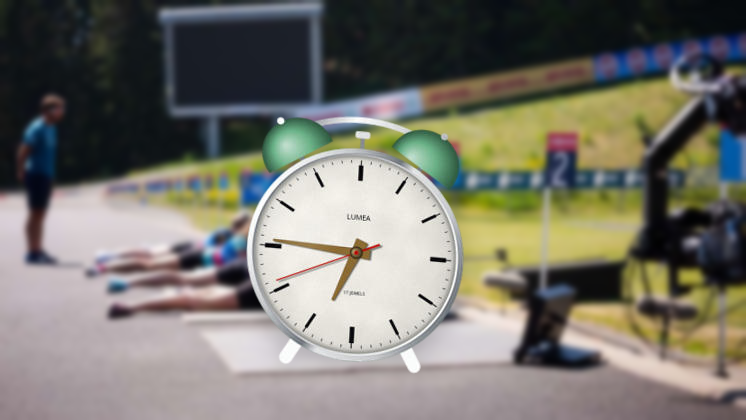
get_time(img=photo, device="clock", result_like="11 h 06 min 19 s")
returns 6 h 45 min 41 s
